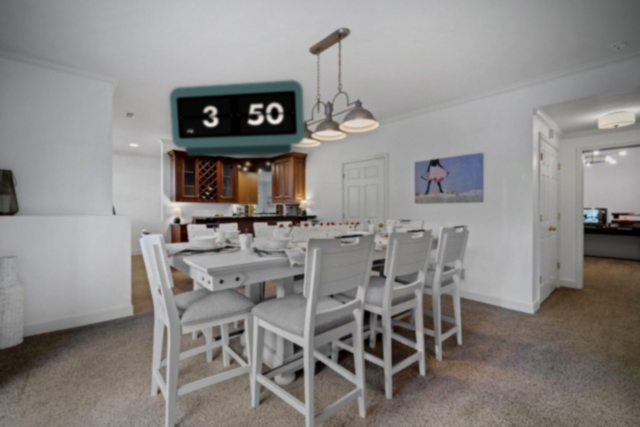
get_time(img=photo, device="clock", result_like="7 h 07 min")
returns 3 h 50 min
